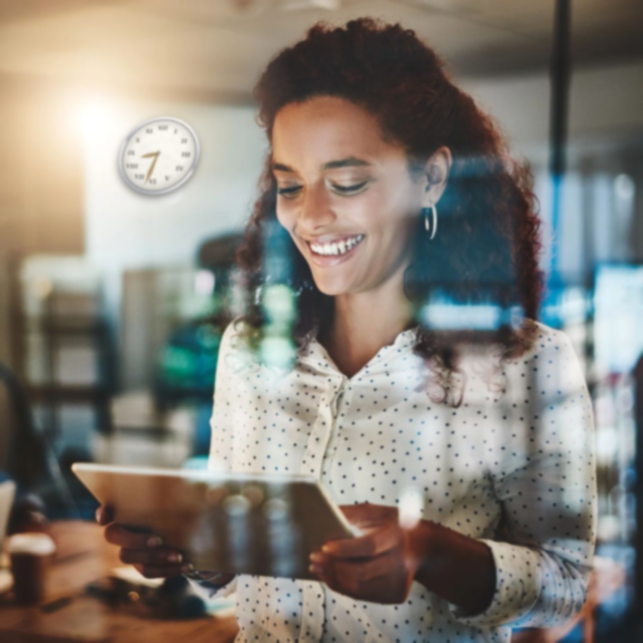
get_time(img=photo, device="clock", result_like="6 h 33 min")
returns 8 h 32 min
